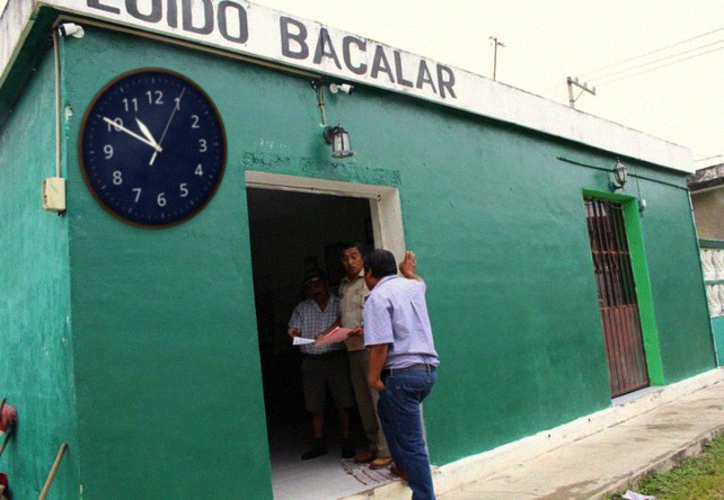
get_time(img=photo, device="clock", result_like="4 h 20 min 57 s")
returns 10 h 50 min 05 s
